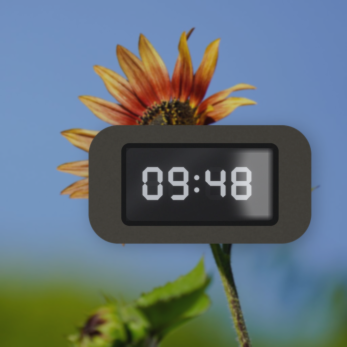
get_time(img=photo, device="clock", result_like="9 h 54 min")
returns 9 h 48 min
